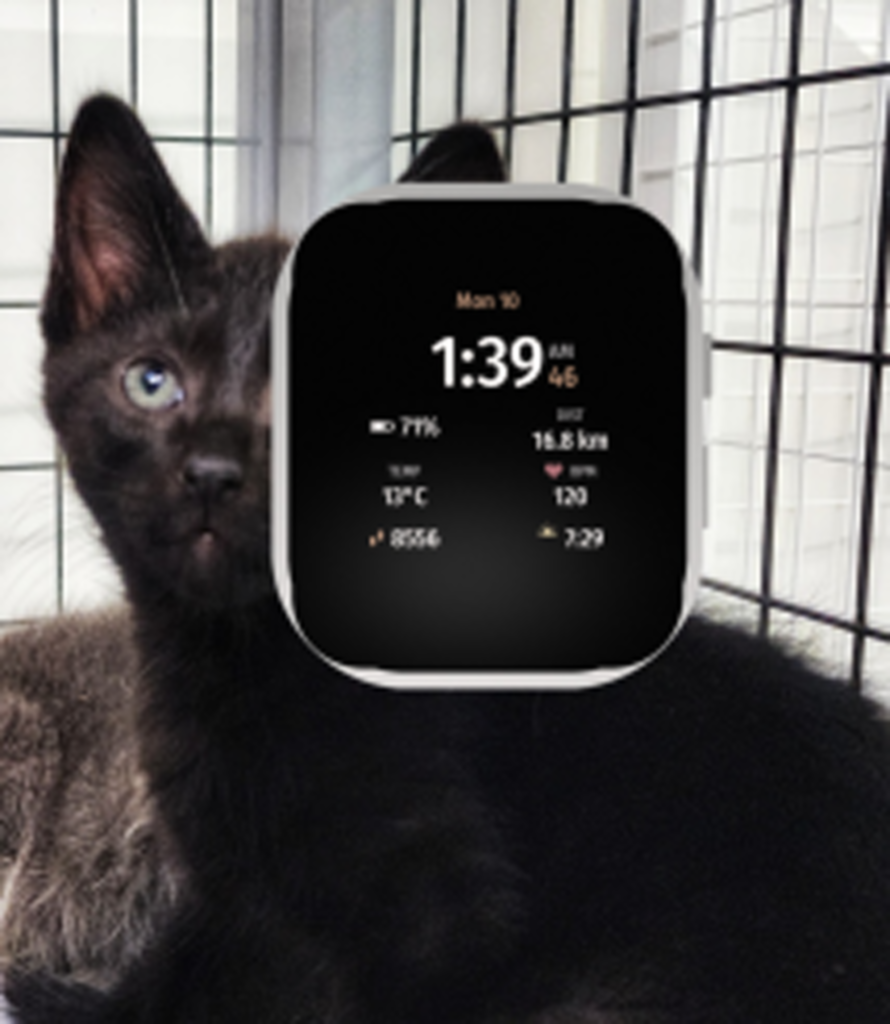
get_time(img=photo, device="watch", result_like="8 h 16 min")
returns 1 h 39 min
